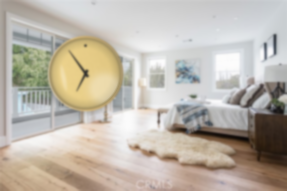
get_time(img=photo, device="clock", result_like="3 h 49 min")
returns 6 h 54 min
